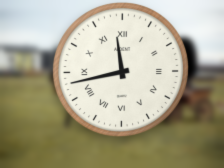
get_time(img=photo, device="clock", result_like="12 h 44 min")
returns 11 h 43 min
